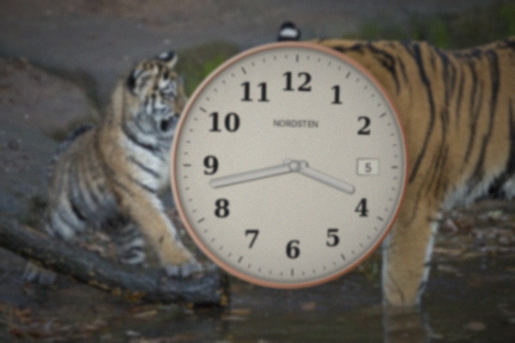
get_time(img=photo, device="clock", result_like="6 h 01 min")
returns 3 h 43 min
